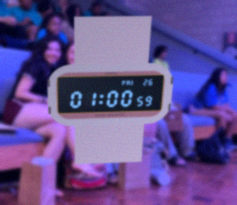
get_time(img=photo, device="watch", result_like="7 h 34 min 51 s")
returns 1 h 00 min 59 s
